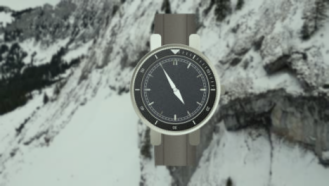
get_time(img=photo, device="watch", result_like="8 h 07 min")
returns 4 h 55 min
